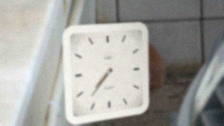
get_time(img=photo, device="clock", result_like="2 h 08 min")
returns 7 h 37 min
